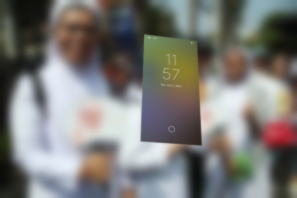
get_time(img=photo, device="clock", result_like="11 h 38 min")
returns 11 h 57 min
